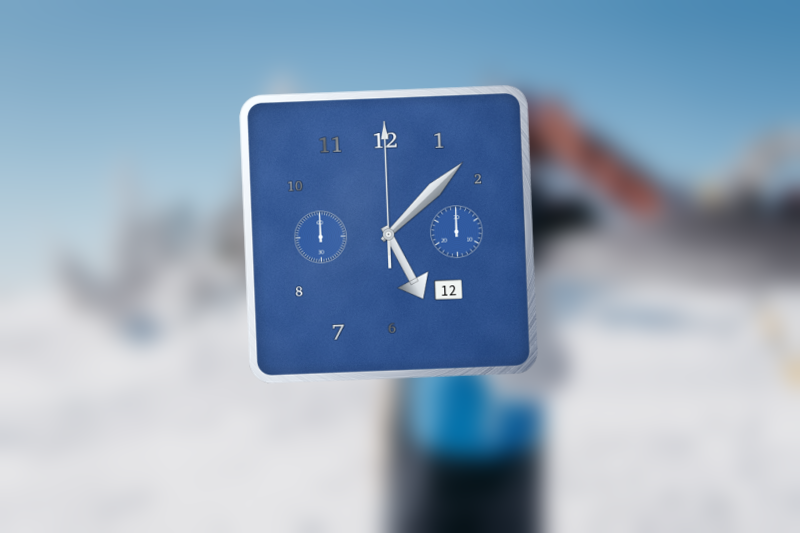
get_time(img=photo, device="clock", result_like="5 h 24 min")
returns 5 h 08 min
